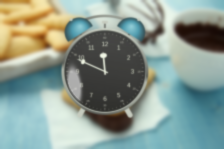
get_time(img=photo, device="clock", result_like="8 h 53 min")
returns 11 h 49 min
